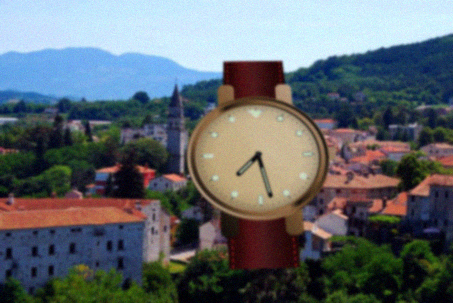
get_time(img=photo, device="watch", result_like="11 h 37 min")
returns 7 h 28 min
